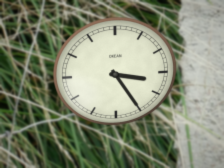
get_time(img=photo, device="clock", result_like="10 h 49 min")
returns 3 h 25 min
